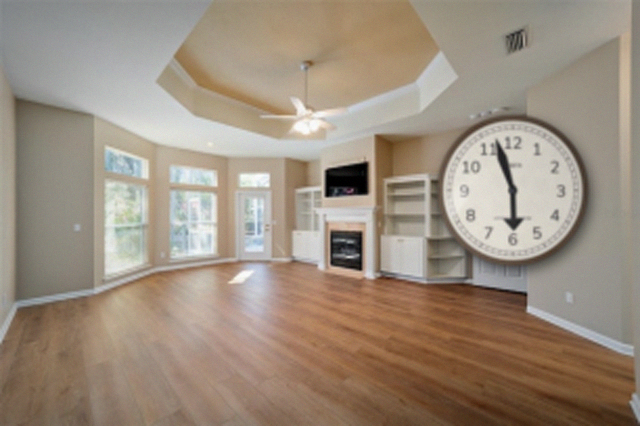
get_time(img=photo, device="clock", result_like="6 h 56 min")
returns 5 h 57 min
